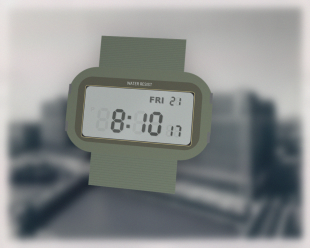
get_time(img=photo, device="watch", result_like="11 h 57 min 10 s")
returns 8 h 10 min 17 s
